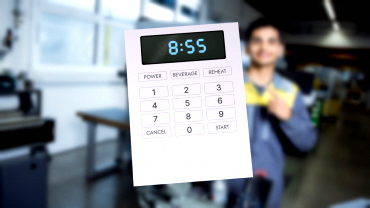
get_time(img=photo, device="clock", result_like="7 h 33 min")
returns 8 h 55 min
